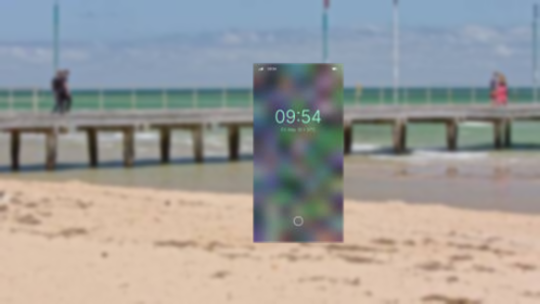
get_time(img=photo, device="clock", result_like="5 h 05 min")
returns 9 h 54 min
